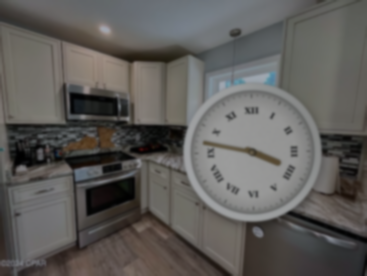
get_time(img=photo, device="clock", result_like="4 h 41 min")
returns 3 h 47 min
